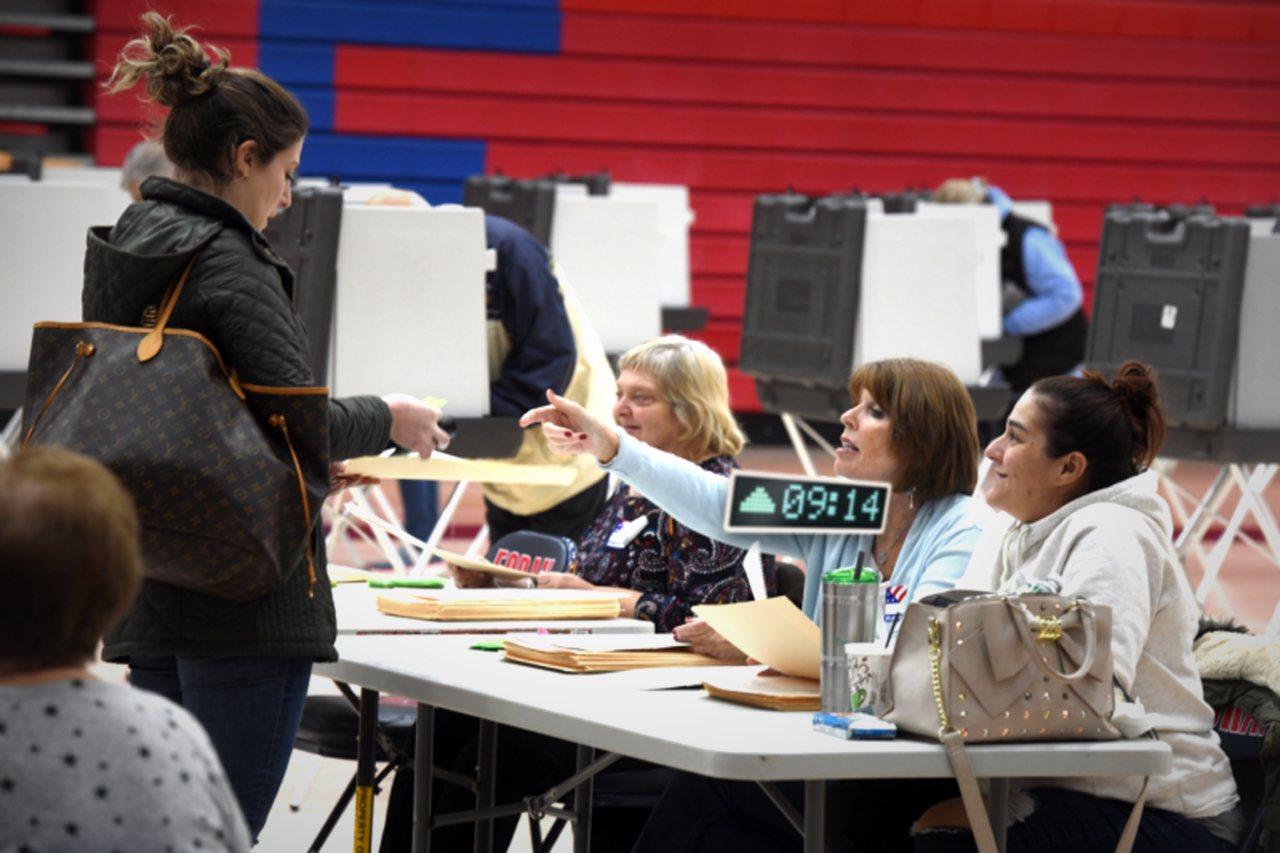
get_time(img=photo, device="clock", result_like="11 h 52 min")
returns 9 h 14 min
